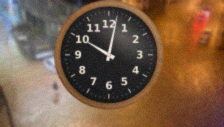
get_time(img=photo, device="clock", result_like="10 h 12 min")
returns 10 h 02 min
